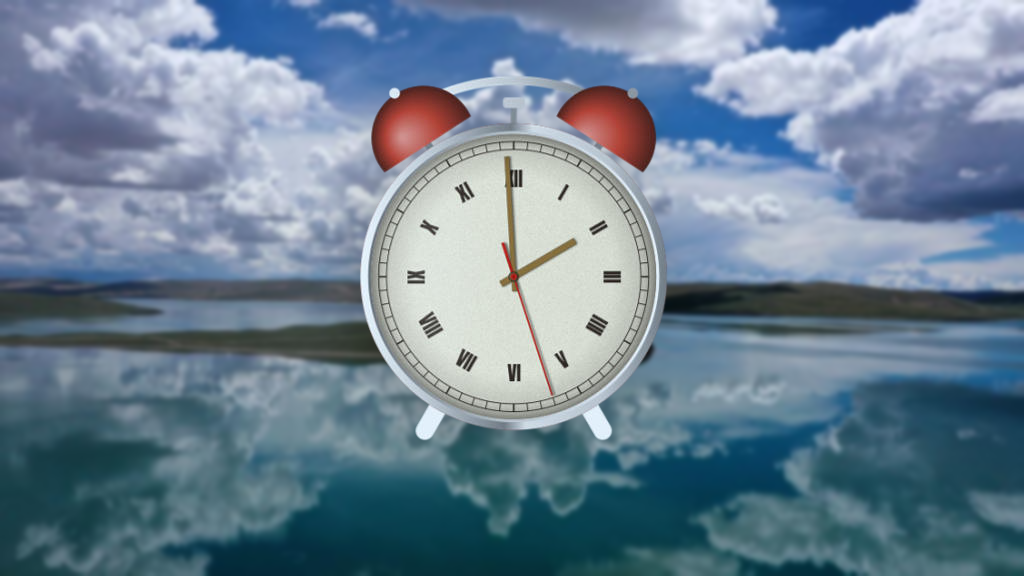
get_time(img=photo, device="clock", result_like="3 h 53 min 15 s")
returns 1 h 59 min 27 s
